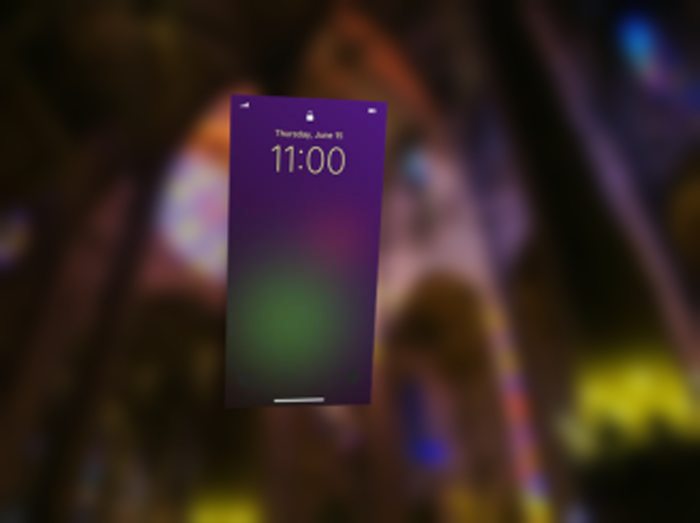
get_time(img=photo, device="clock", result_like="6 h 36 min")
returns 11 h 00 min
